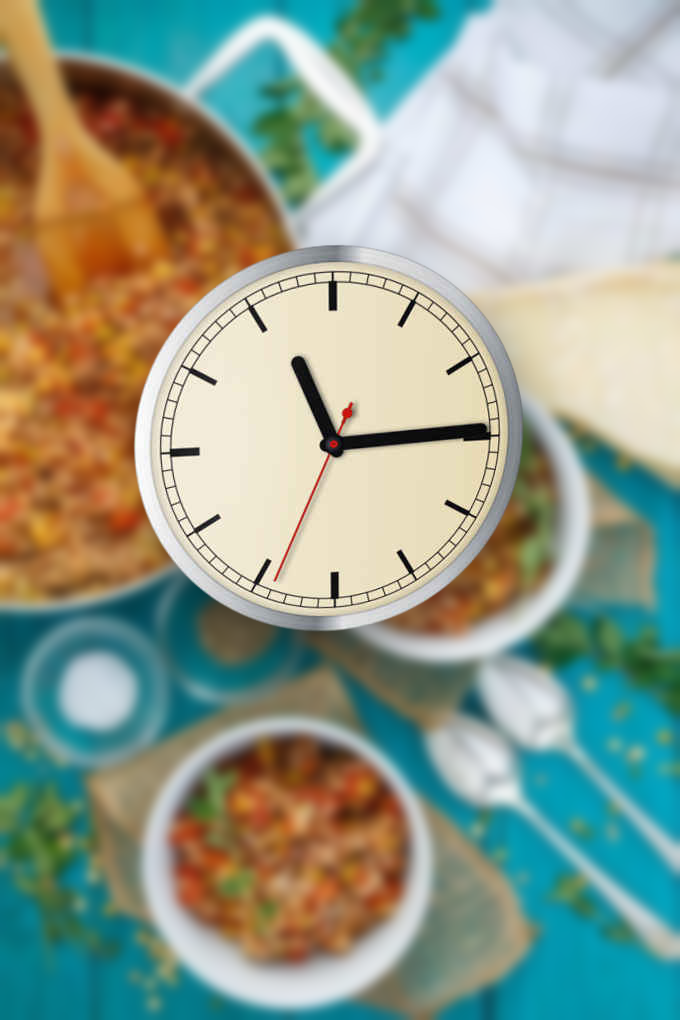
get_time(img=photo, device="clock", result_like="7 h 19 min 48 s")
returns 11 h 14 min 34 s
